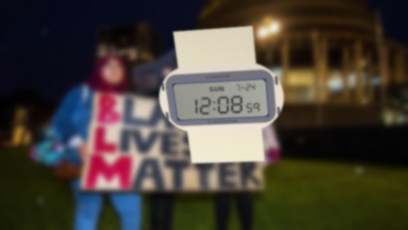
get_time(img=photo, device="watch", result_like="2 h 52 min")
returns 12 h 08 min
